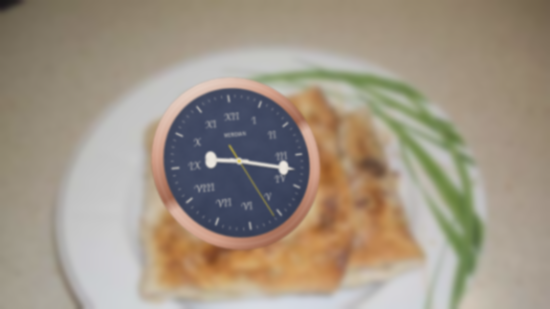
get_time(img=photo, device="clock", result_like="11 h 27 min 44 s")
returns 9 h 17 min 26 s
